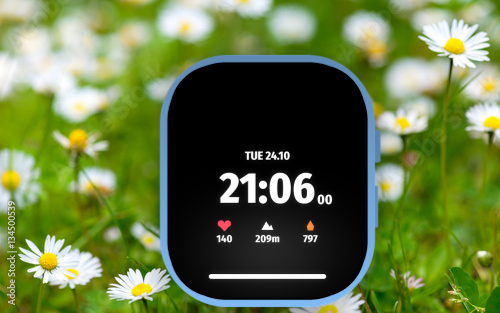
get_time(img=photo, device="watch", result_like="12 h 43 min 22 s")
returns 21 h 06 min 00 s
